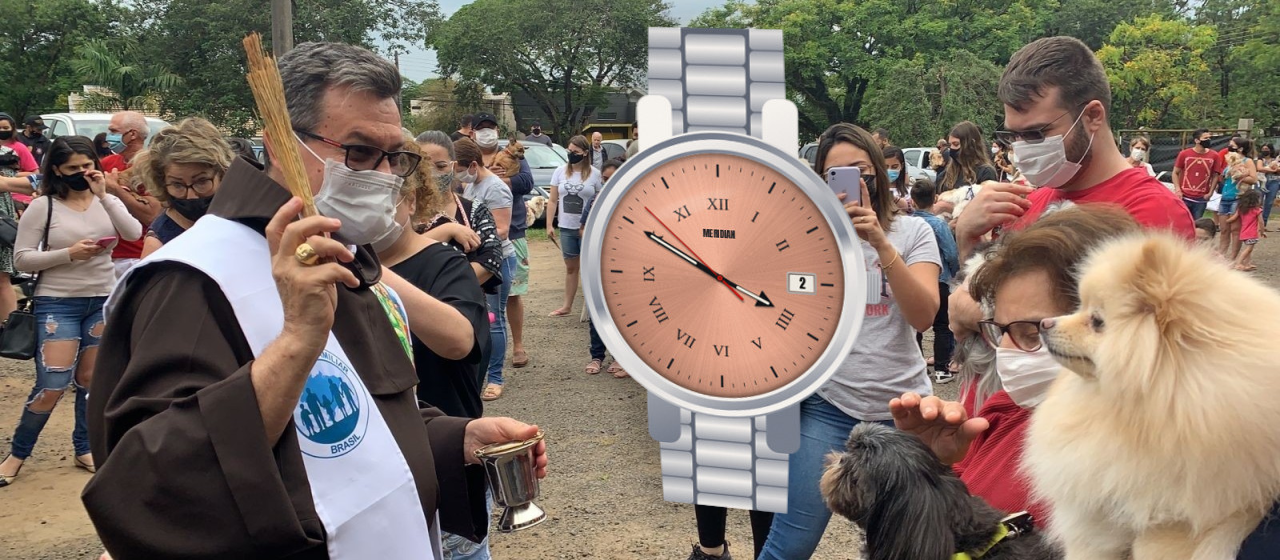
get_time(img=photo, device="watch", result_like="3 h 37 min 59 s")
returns 3 h 49 min 52 s
